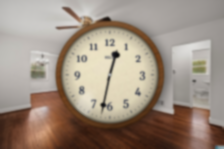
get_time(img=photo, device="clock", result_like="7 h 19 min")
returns 12 h 32 min
